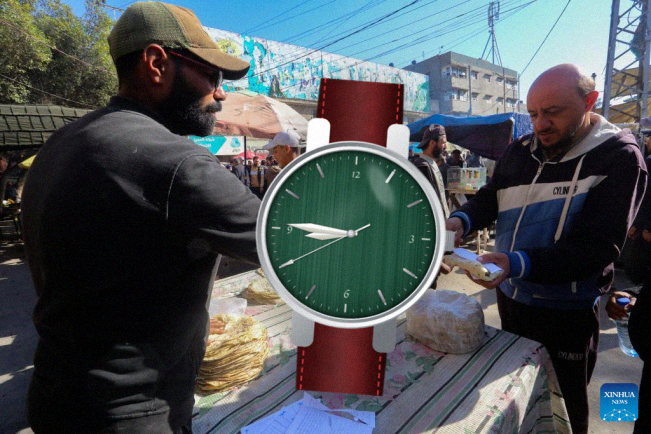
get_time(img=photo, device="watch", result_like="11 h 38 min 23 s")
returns 8 h 45 min 40 s
